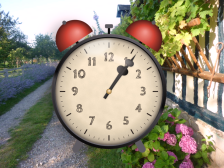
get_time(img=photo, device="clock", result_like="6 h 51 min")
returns 1 h 06 min
